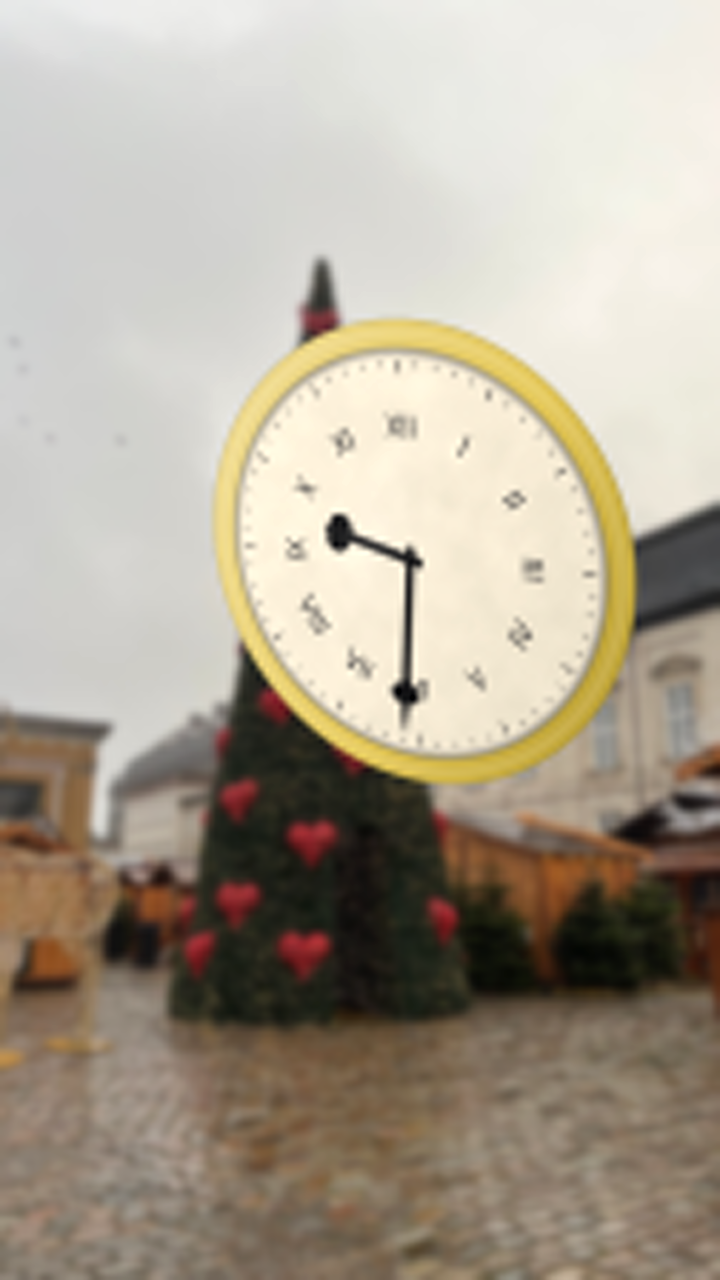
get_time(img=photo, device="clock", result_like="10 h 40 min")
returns 9 h 31 min
